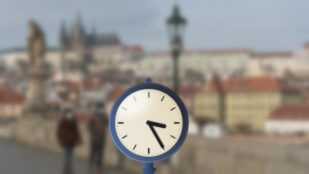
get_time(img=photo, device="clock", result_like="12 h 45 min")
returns 3 h 25 min
